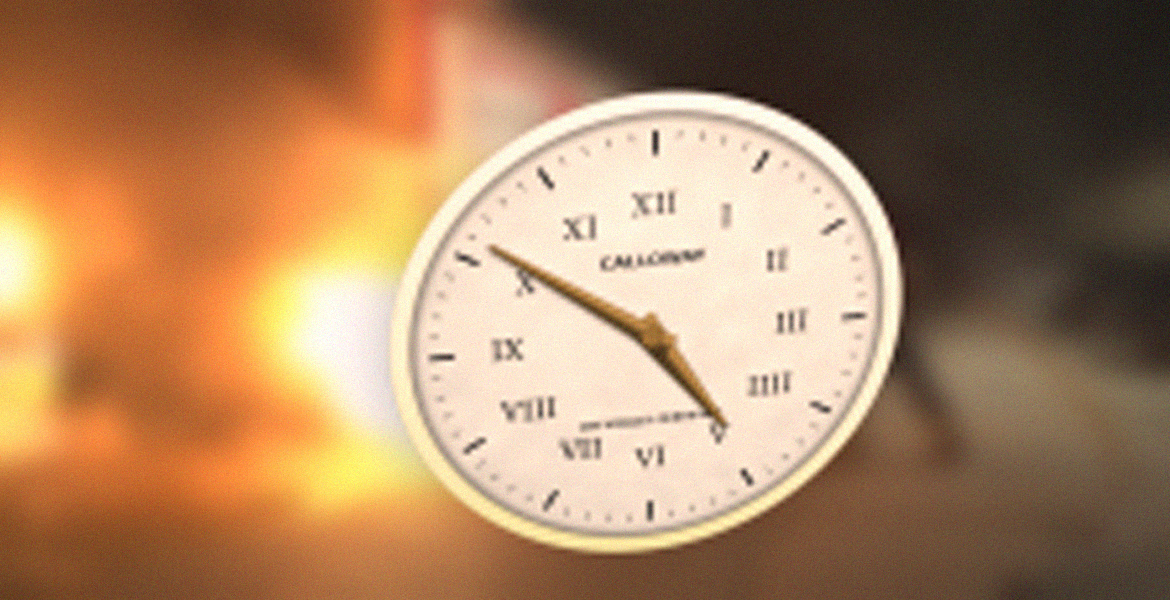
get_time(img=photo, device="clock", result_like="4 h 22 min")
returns 4 h 51 min
